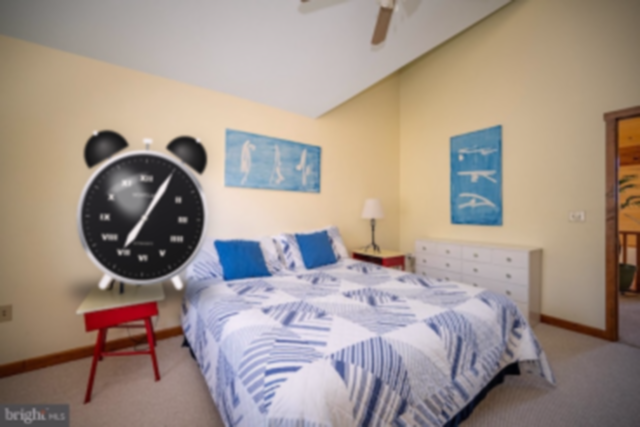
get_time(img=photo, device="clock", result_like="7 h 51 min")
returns 7 h 05 min
